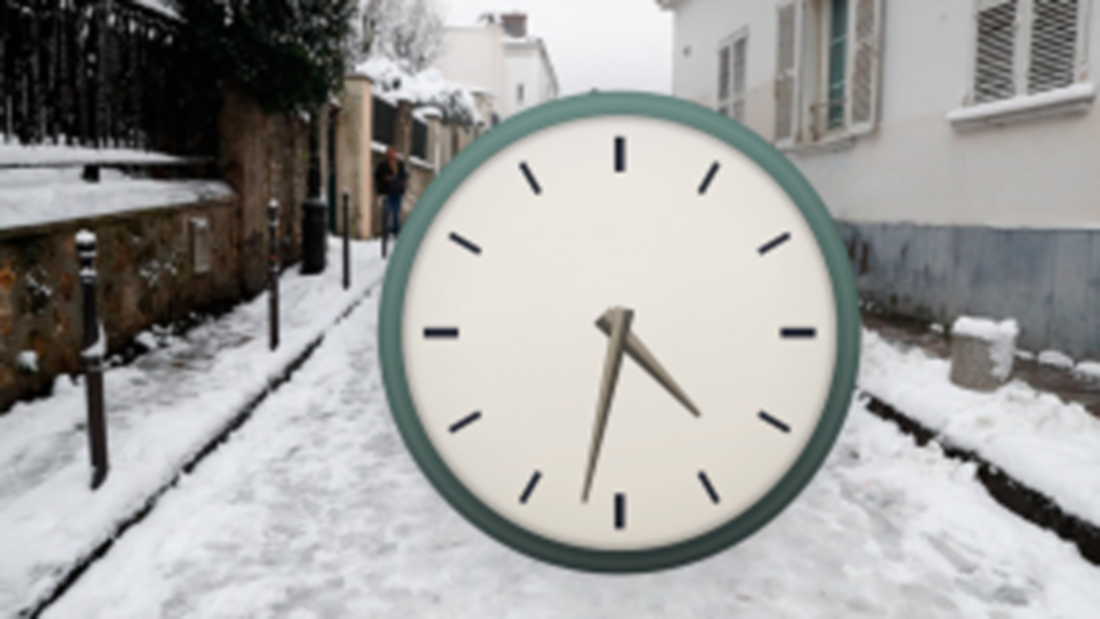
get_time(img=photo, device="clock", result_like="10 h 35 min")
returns 4 h 32 min
